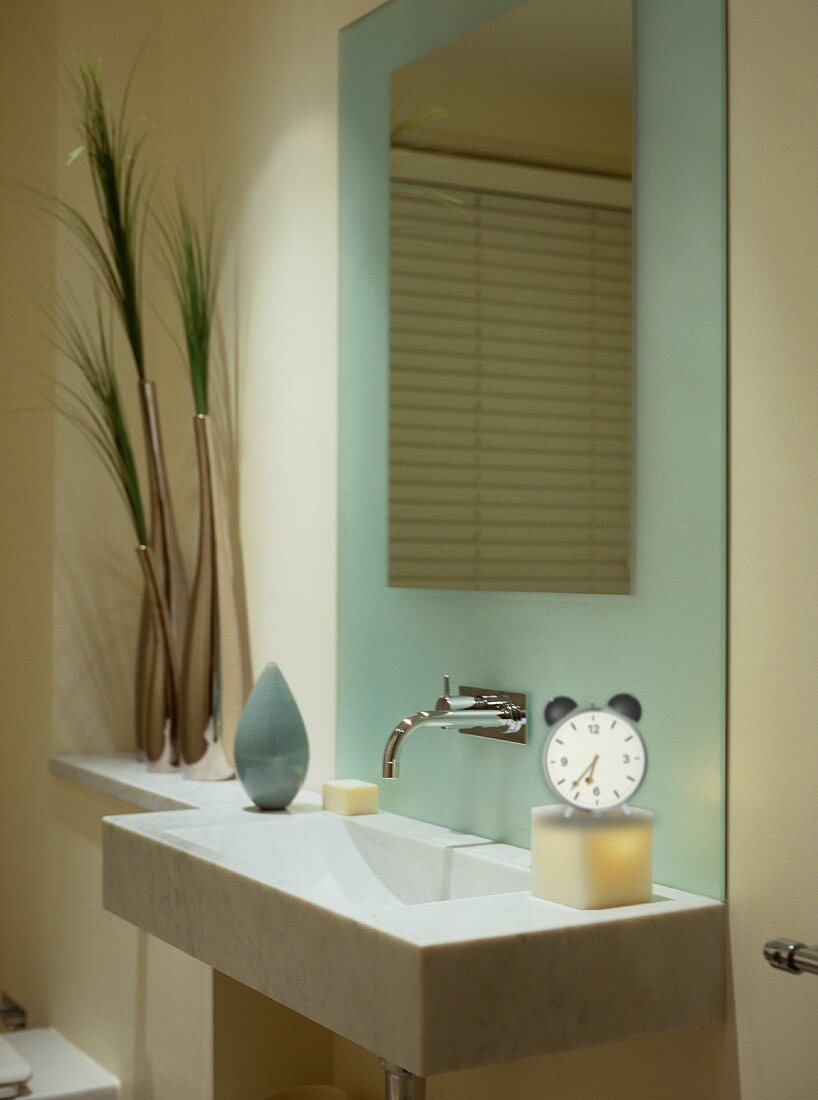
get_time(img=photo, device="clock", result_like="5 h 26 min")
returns 6 h 37 min
